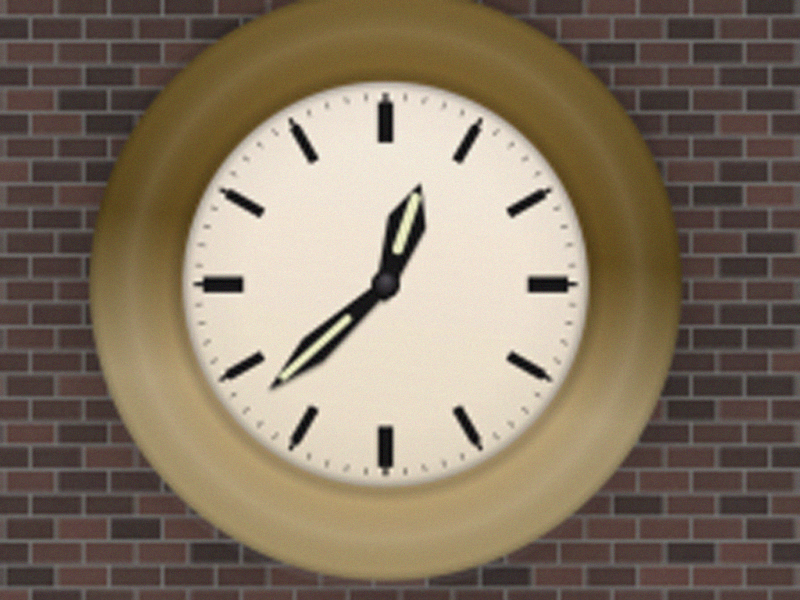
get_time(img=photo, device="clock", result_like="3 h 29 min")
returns 12 h 38 min
